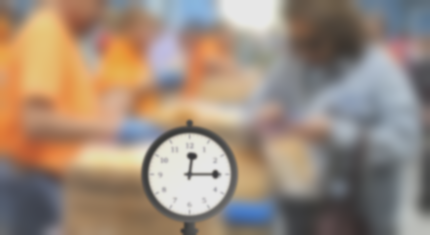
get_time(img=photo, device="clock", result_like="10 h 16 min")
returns 12 h 15 min
